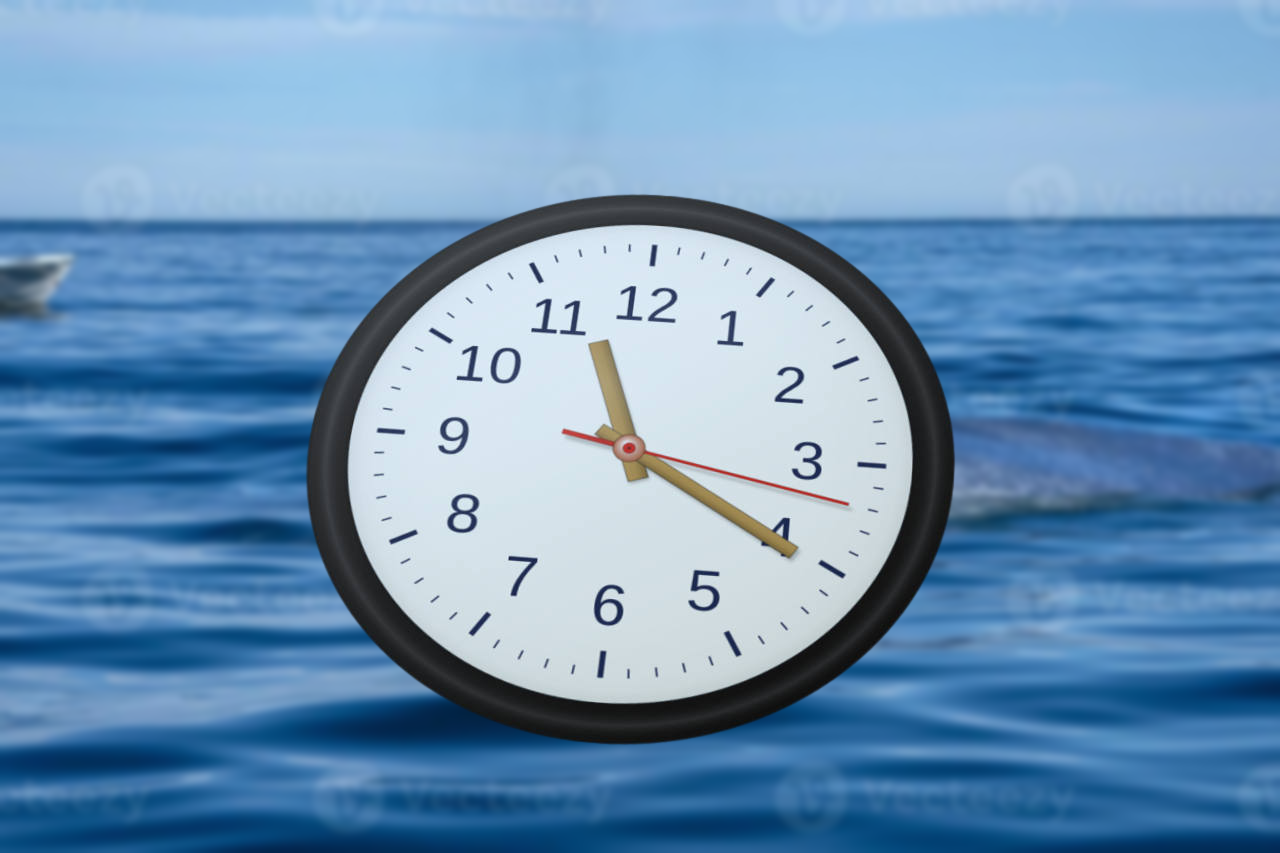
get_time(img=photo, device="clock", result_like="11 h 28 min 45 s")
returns 11 h 20 min 17 s
